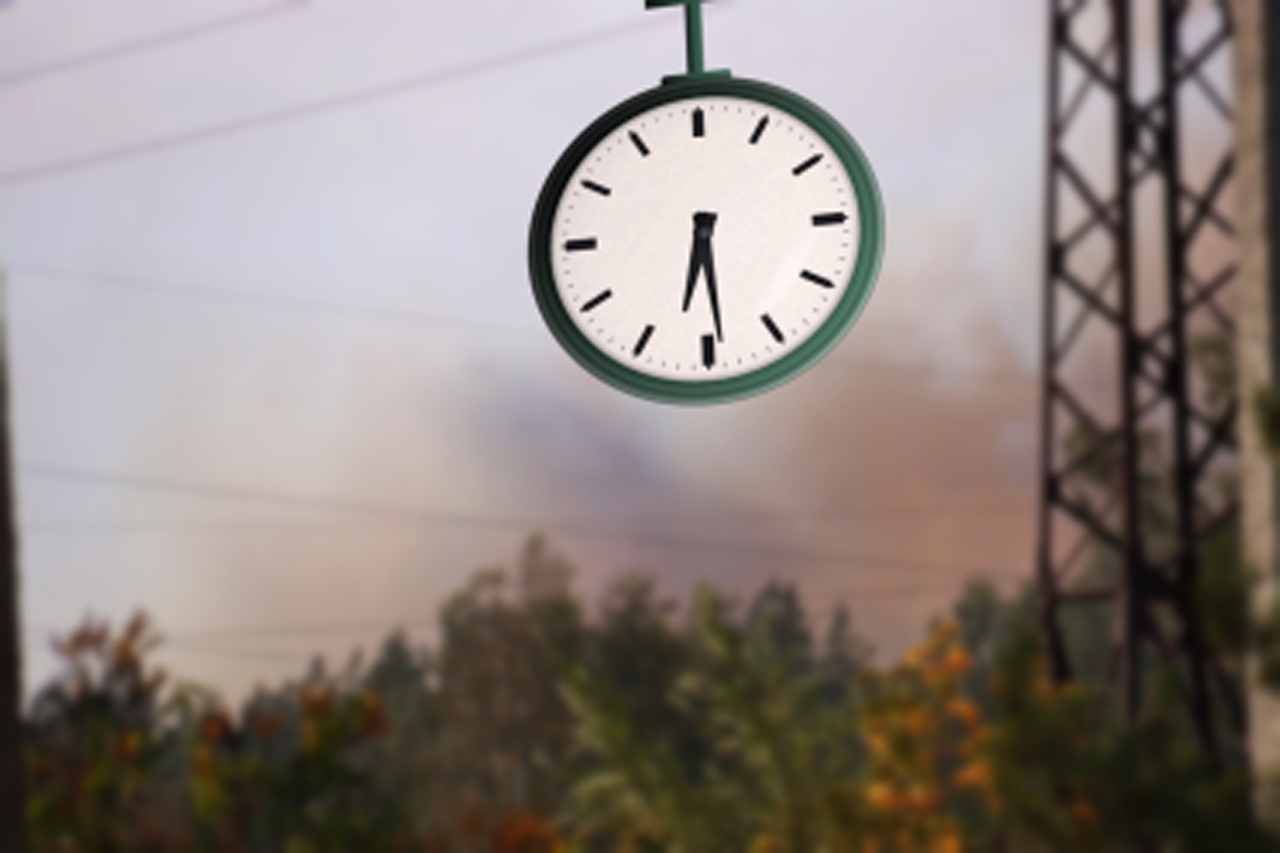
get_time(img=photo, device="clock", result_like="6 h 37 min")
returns 6 h 29 min
